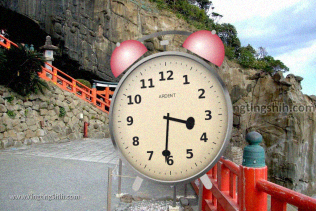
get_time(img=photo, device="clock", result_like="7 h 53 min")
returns 3 h 31 min
